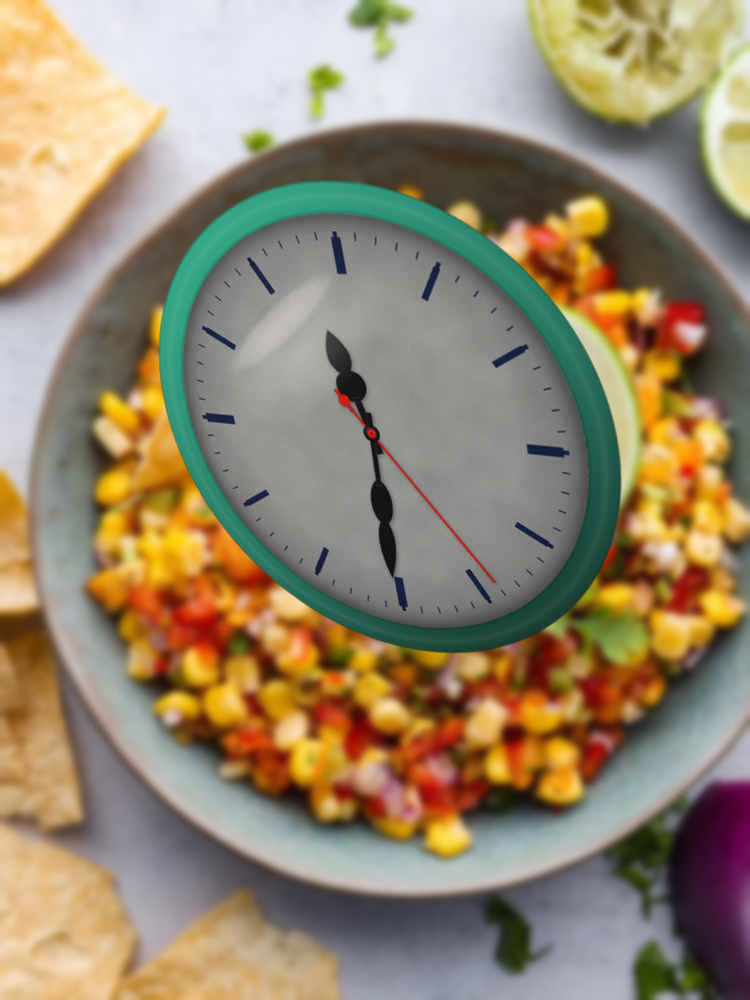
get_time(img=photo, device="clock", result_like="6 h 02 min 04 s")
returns 11 h 30 min 24 s
